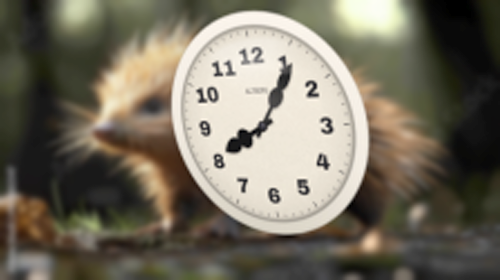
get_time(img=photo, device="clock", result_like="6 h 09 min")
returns 8 h 06 min
